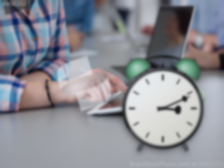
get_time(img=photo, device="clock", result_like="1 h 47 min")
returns 3 h 11 min
